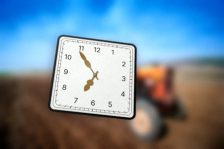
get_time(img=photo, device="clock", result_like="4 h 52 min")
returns 6 h 54 min
